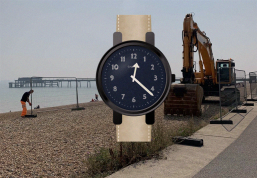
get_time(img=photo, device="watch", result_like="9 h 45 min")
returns 12 h 22 min
